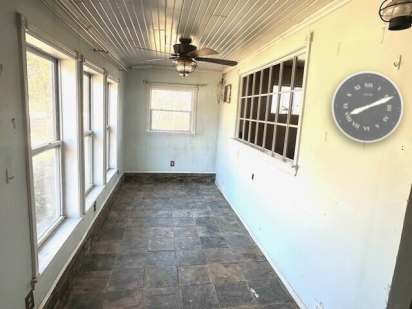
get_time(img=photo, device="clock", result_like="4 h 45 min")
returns 8 h 11 min
